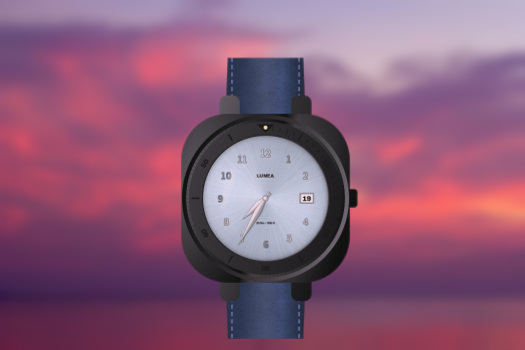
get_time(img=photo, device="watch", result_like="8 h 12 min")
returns 7 h 35 min
